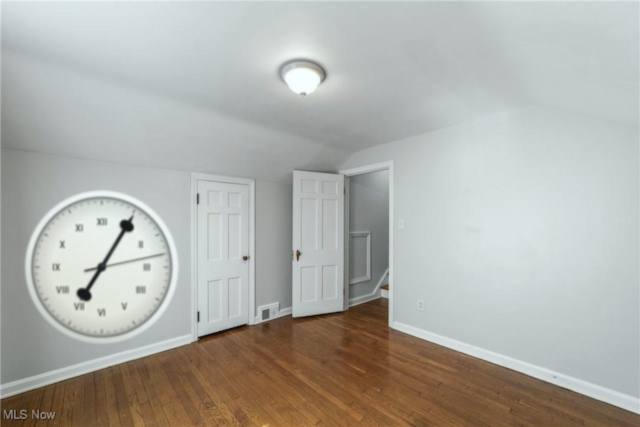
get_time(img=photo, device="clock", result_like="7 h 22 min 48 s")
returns 7 h 05 min 13 s
